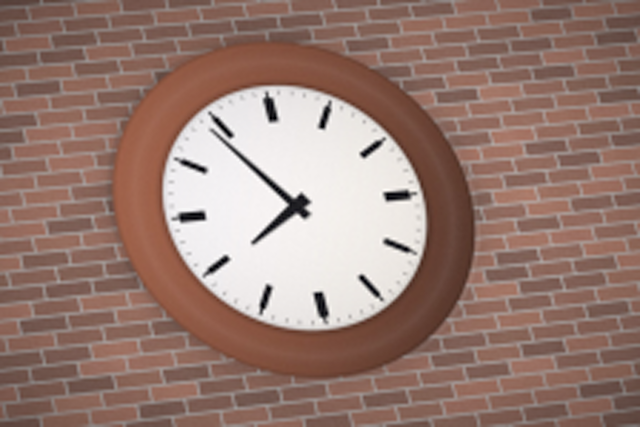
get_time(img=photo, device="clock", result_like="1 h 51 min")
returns 7 h 54 min
